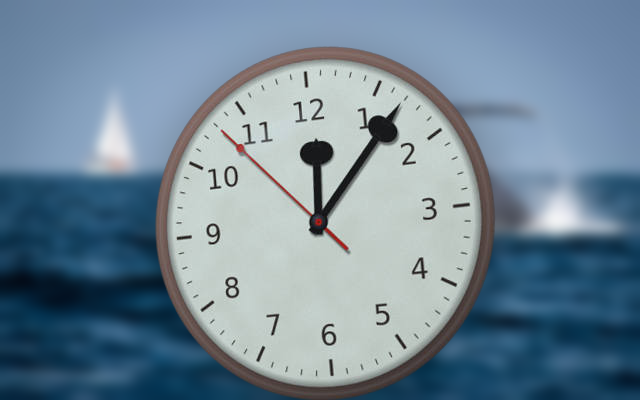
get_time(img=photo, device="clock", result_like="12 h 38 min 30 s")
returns 12 h 06 min 53 s
